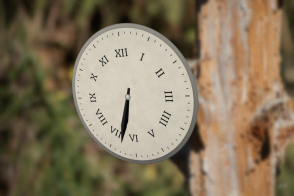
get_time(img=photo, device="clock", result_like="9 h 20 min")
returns 6 h 33 min
